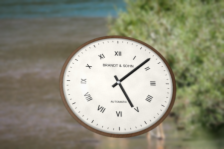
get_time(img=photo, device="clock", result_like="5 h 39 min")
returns 5 h 08 min
